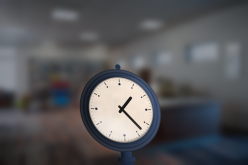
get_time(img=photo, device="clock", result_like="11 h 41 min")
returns 1 h 23 min
